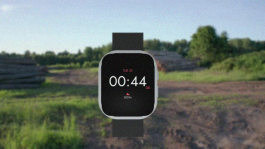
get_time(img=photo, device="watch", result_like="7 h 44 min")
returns 0 h 44 min
